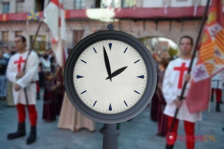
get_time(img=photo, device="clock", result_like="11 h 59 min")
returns 1 h 58 min
